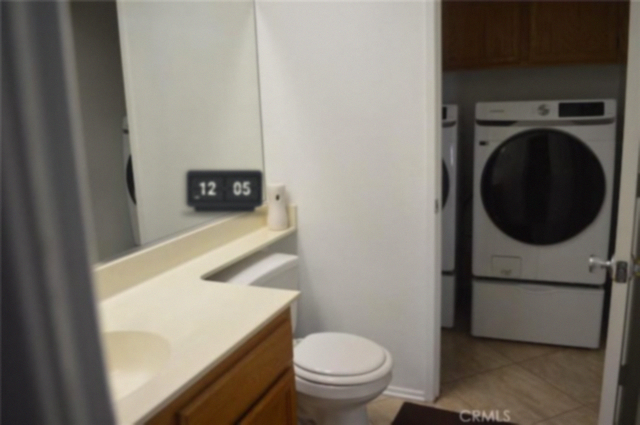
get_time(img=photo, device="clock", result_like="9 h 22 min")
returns 12 h 05 min
